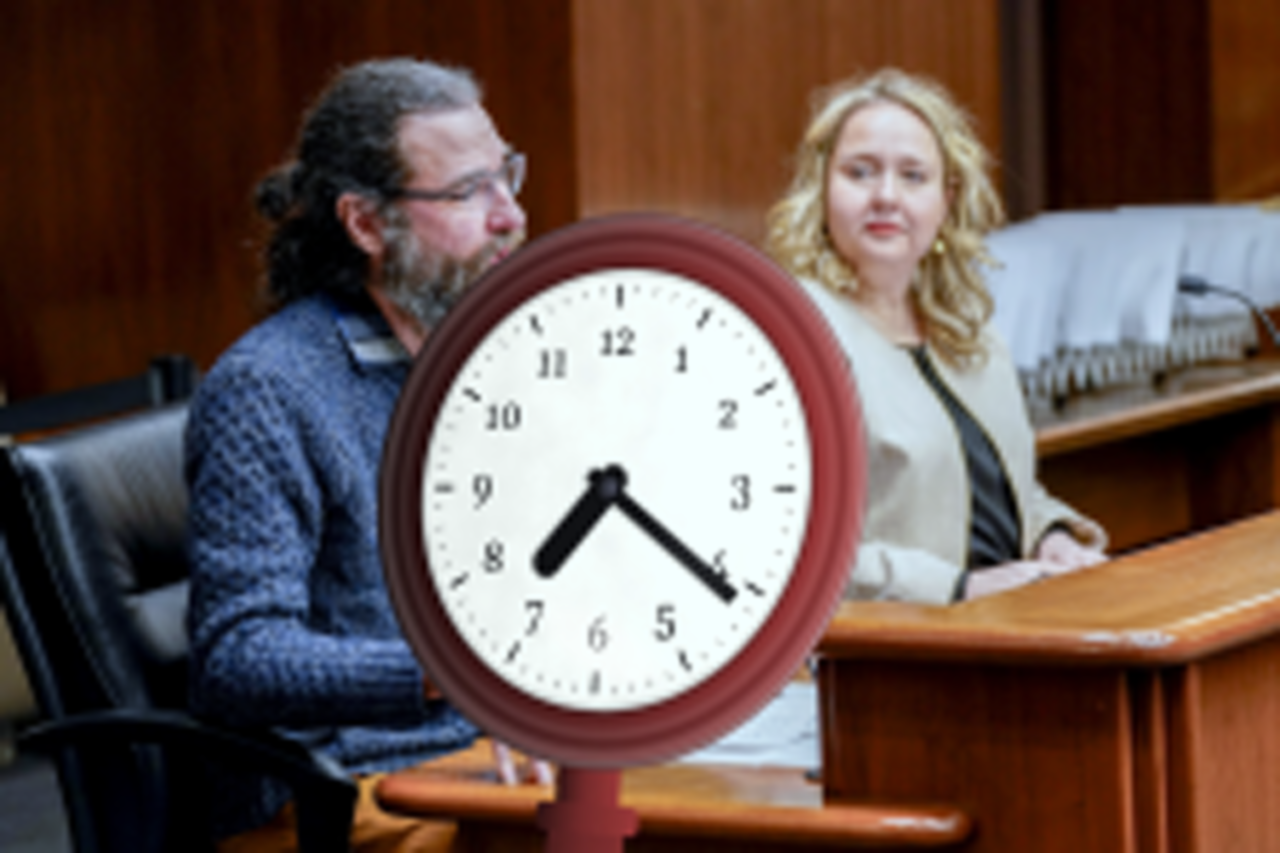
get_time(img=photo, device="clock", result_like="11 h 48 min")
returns 7 h 21 min
